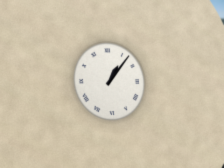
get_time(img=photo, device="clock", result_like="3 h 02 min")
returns 1 h 07 min
